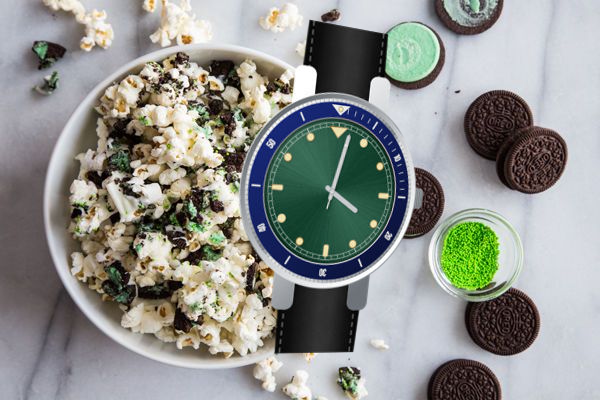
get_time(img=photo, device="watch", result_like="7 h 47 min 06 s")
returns 4 h 02 min 02 s
